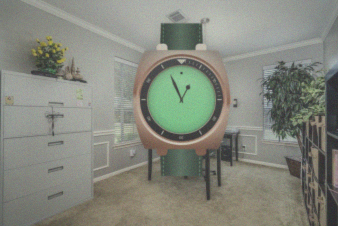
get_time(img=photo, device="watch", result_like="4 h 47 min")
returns 12 h 56 min
